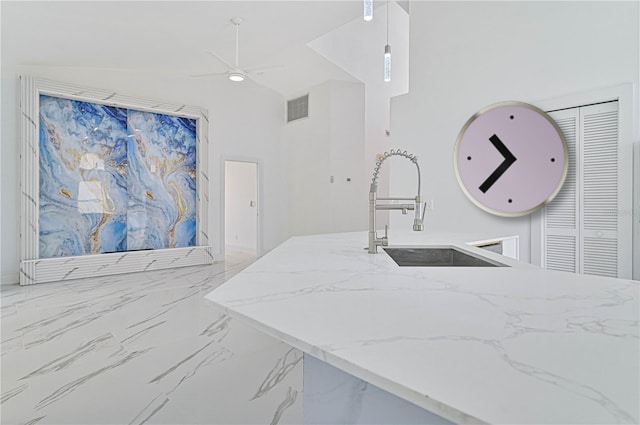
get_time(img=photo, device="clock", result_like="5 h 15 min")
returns 10 h 37 min
